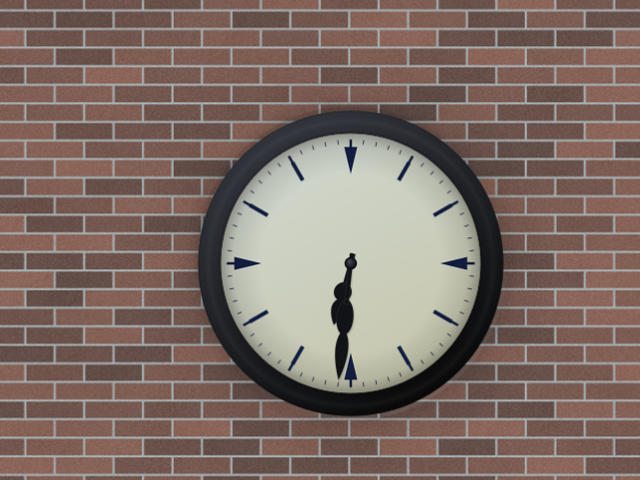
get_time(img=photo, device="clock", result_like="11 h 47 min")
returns 6 h 31 min
